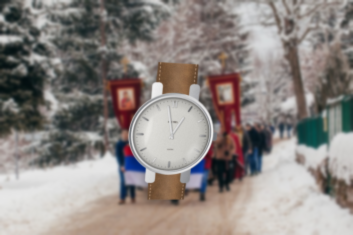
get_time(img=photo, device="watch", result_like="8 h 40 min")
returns 12 h 58 min
